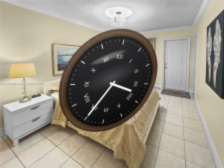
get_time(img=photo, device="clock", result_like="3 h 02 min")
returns 3 h 35 min
